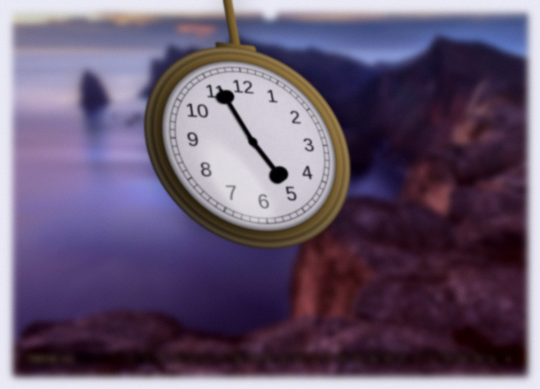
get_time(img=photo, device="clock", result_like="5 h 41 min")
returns 4 h 56 min
